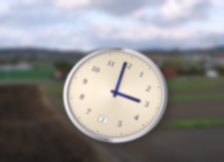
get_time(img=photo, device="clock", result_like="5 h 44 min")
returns 2 h 59 min
